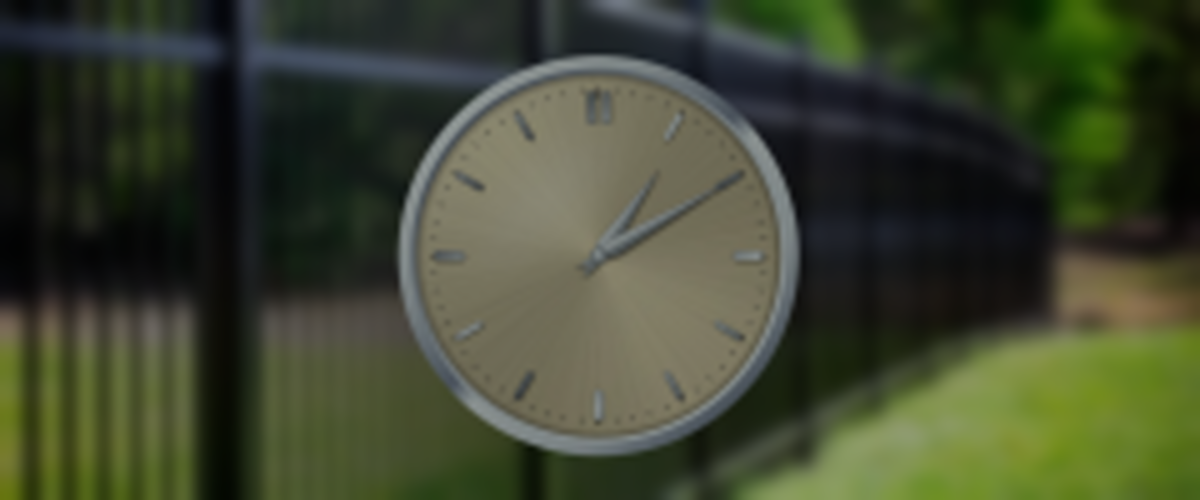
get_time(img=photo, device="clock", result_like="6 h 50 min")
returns 1 h 10 min
